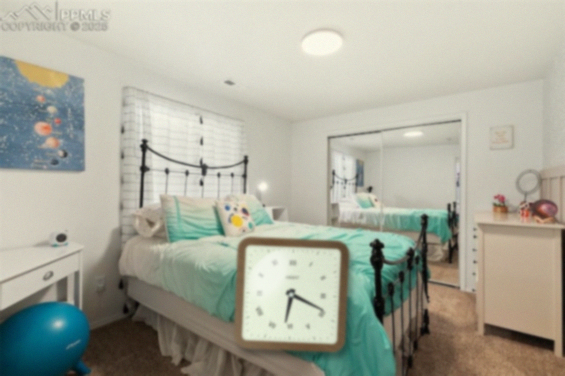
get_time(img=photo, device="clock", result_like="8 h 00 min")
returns 6 h 19 min
